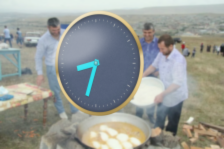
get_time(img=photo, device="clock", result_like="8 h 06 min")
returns 8 h 33 min
